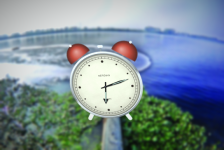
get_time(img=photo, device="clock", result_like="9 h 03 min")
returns 6 h 12 min
